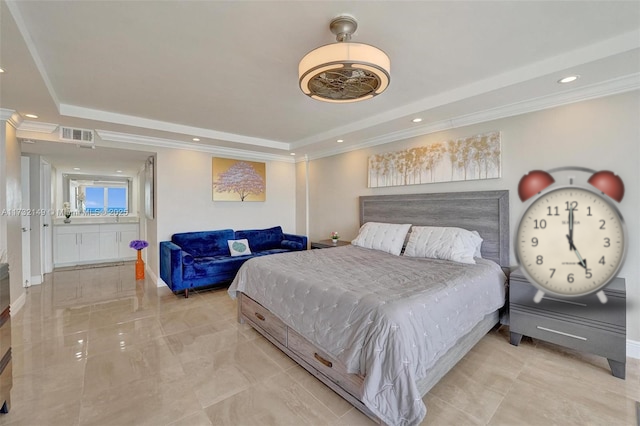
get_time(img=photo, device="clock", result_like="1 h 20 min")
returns 5 h 00 min
